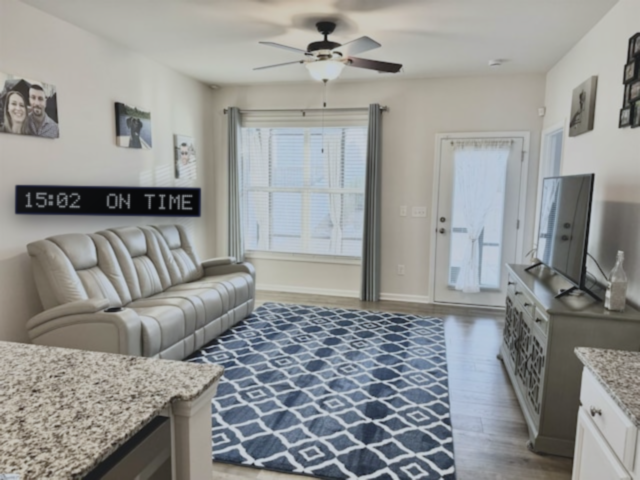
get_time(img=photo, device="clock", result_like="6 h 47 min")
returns 15 h 02 min
